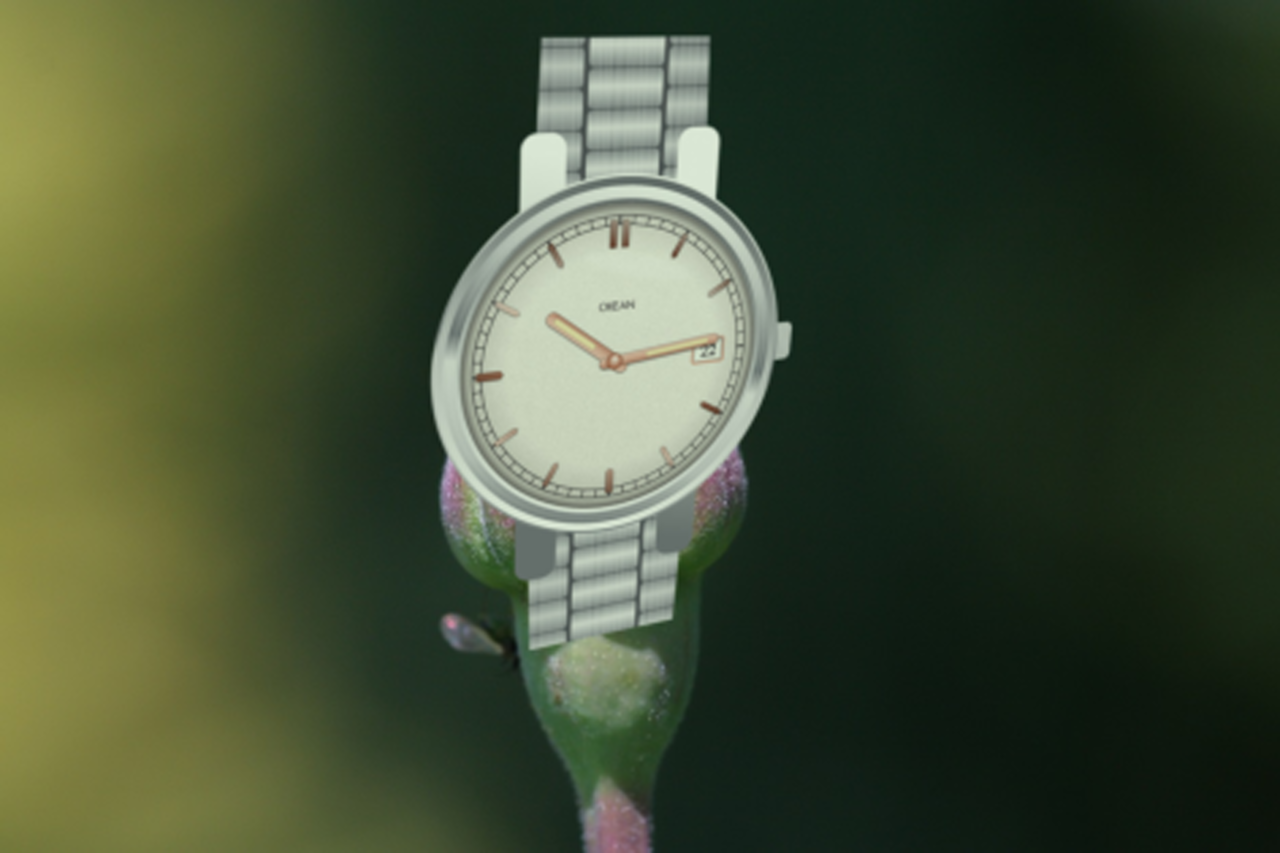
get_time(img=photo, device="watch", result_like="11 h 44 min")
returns 10 h 14 min
